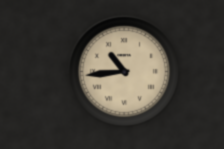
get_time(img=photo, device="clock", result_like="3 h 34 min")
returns 10 h 44 min
